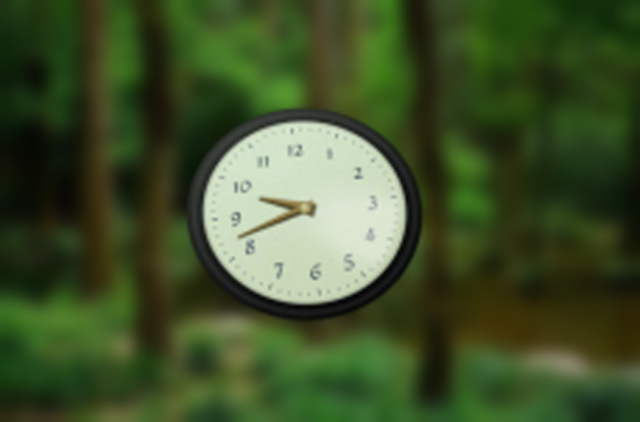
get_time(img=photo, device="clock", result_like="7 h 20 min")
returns 9 h 42 min
